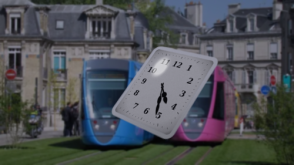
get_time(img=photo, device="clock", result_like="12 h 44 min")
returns 4 h 26 min
